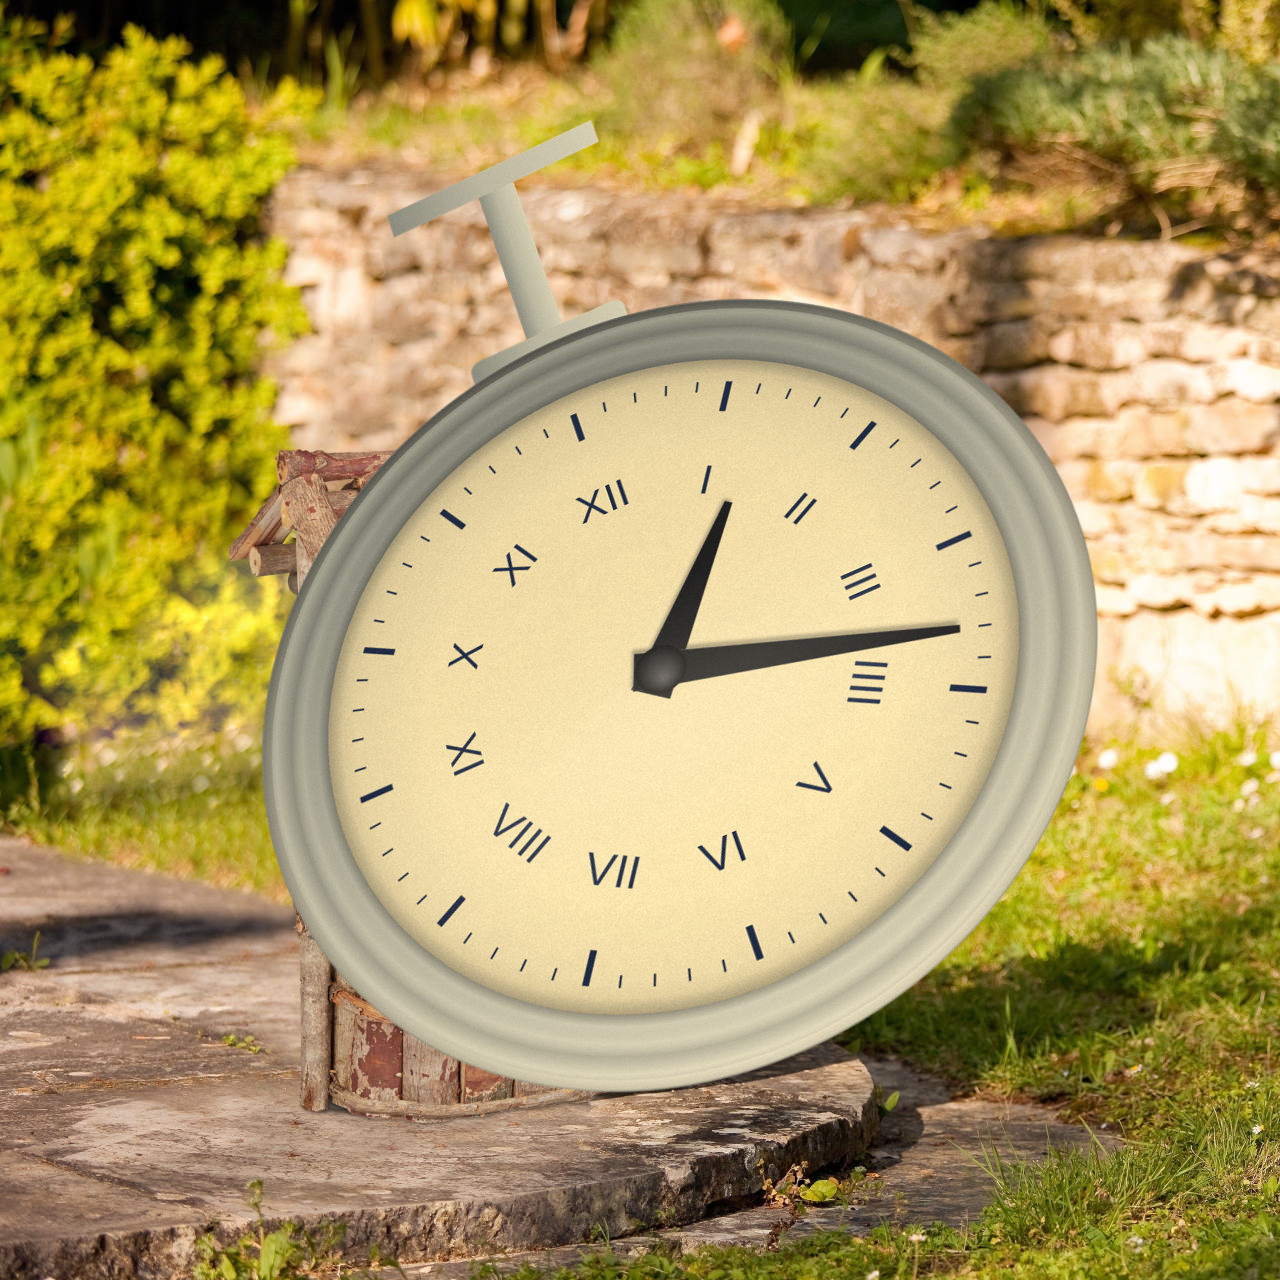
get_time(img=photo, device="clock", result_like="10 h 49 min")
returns 1 h 18 min
